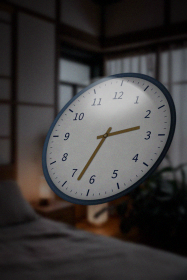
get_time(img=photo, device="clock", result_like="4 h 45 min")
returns 2 h 33 min
